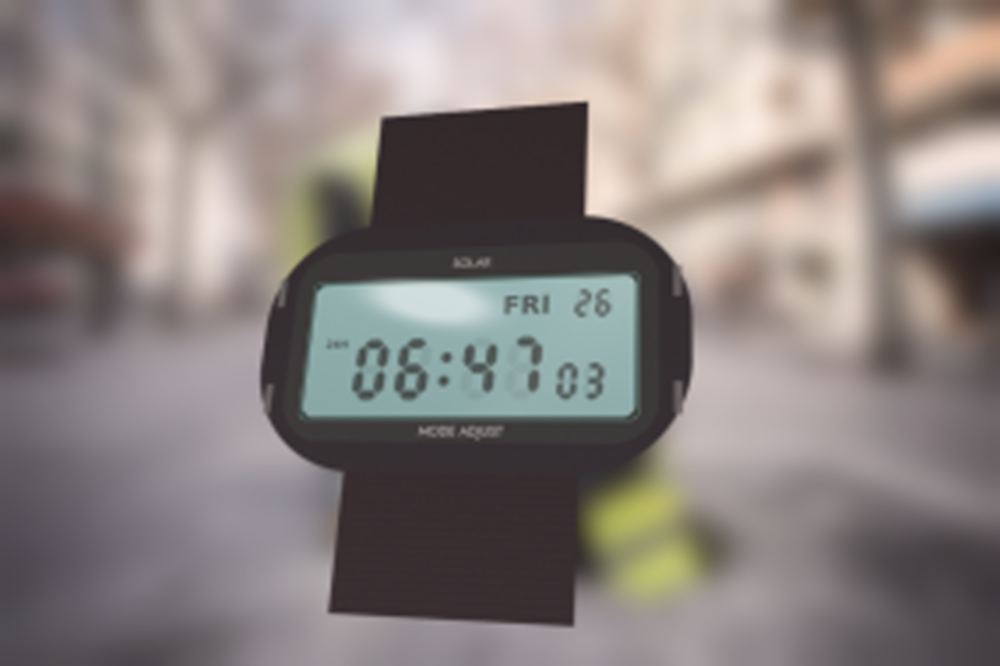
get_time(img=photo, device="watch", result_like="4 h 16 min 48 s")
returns 6 h 47 min 03 s
